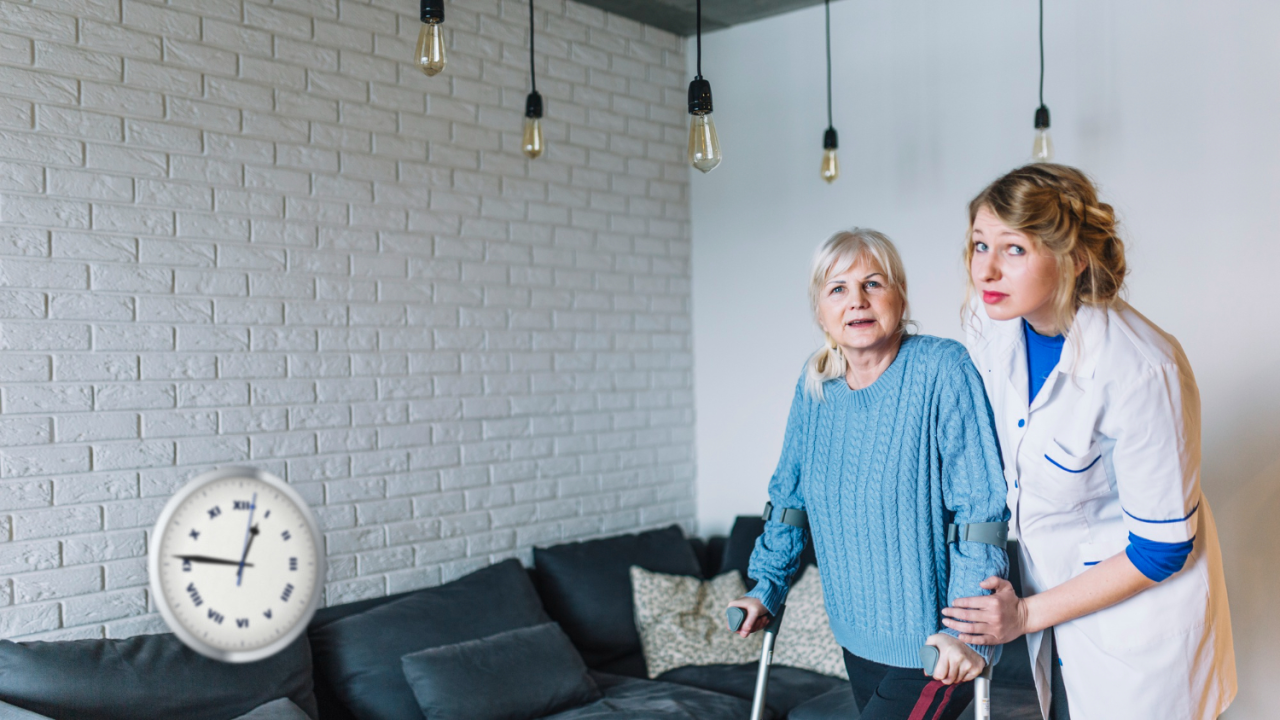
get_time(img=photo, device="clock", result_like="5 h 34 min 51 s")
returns 12 h 46 min 02 s
